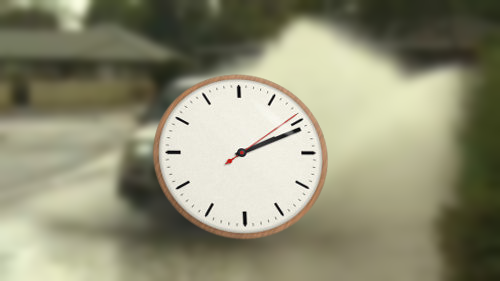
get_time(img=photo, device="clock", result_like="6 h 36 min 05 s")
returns 2 h 11 min 09 s
